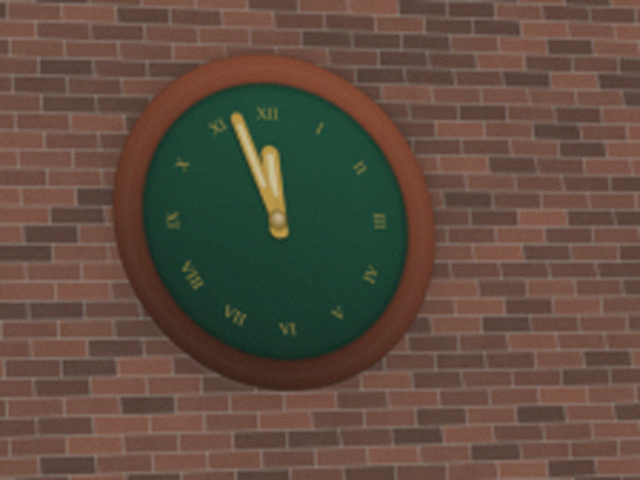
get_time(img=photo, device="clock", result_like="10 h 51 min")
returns 11 h 57 min
